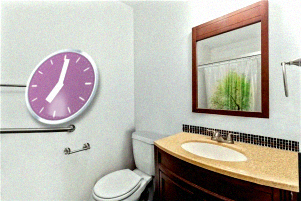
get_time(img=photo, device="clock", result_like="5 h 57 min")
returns 7 h 01 min
